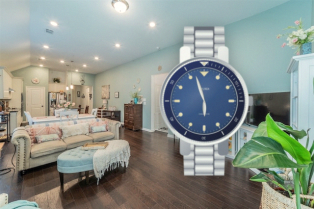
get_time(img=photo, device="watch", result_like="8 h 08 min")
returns 5 h 57 min
